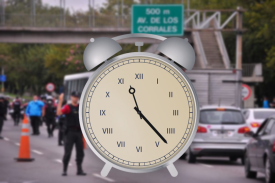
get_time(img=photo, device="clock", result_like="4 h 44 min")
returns 11 h 23 min
